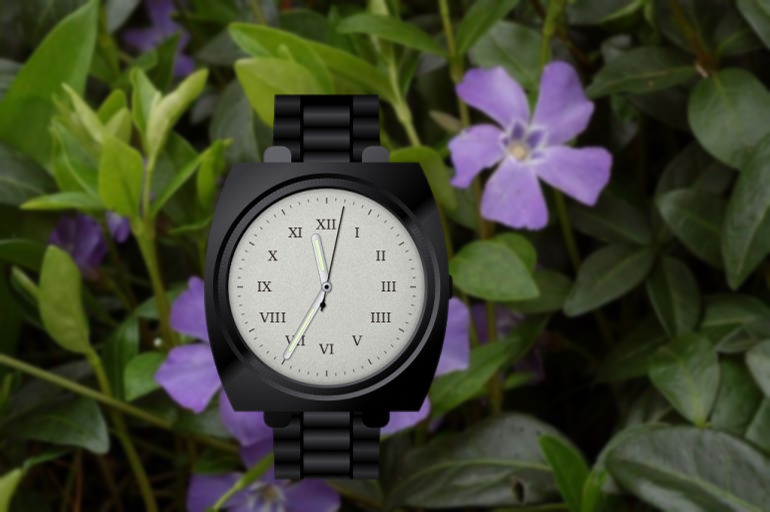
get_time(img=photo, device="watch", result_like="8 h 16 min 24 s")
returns 11 h 35 min 02 s
